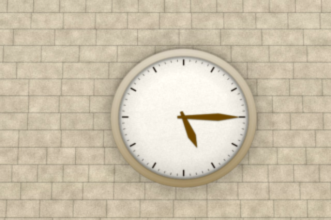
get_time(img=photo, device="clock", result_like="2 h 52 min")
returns 5 h 15 min
